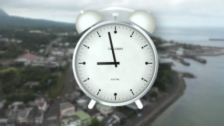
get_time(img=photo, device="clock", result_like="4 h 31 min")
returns 8 h 58 min
